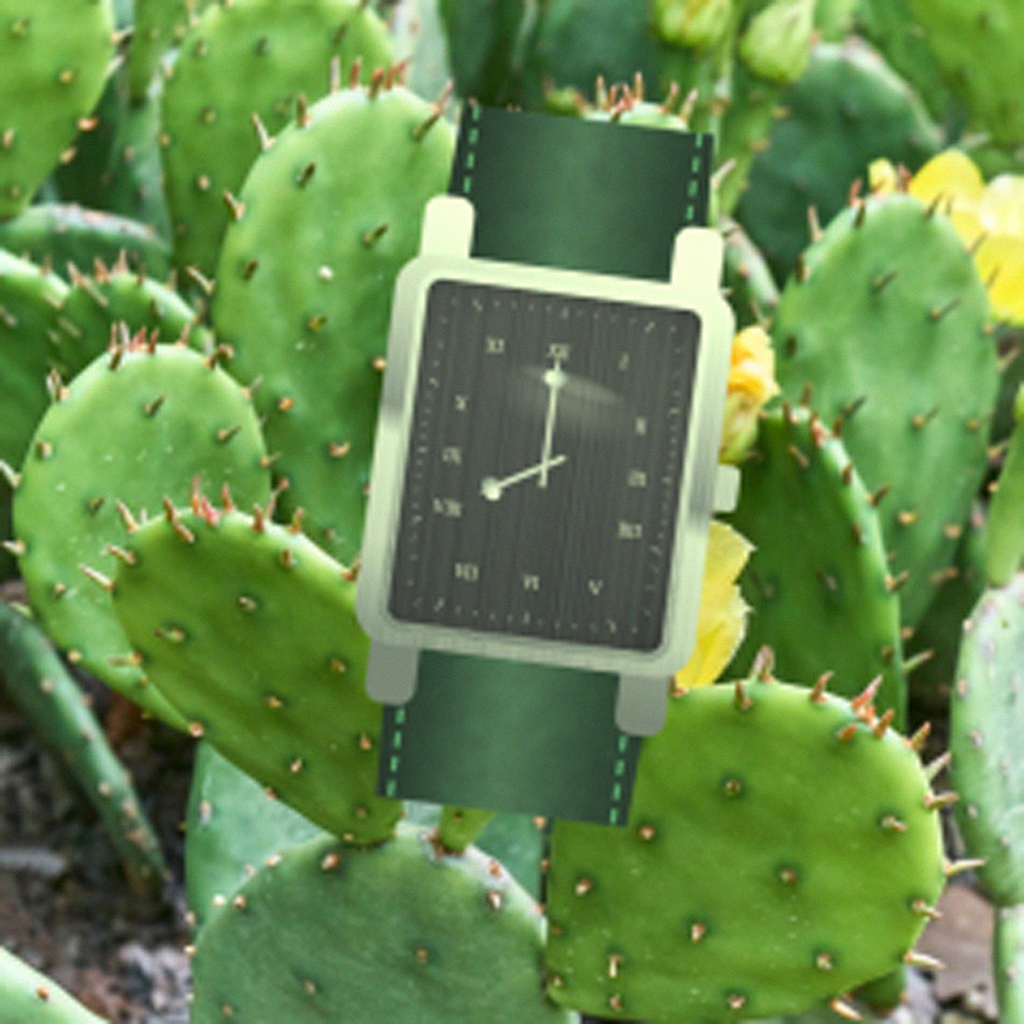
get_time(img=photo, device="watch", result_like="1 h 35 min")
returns 8 h 00 min
